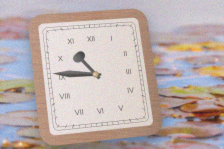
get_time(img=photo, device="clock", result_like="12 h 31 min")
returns 10 h 46 min
